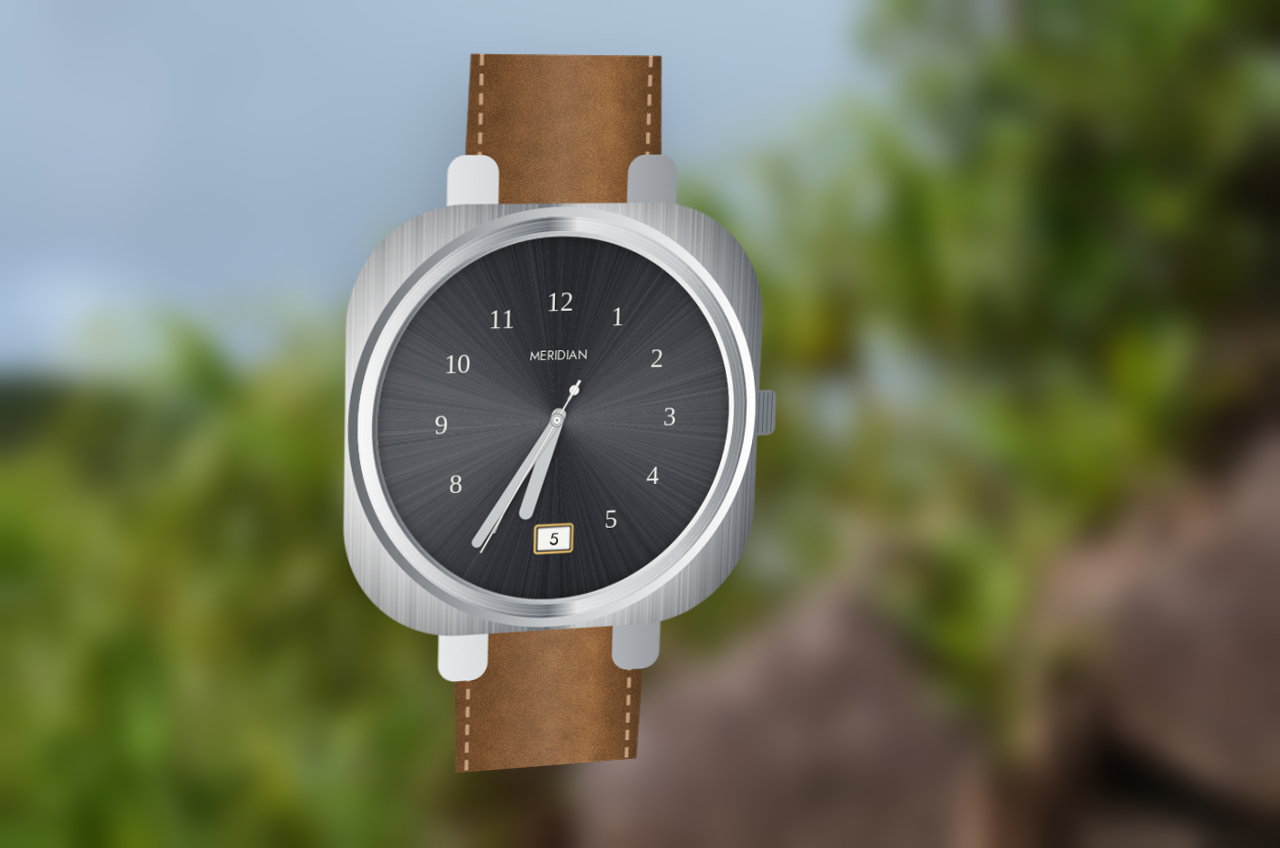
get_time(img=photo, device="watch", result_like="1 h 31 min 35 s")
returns 6 h 35 min 35 s
